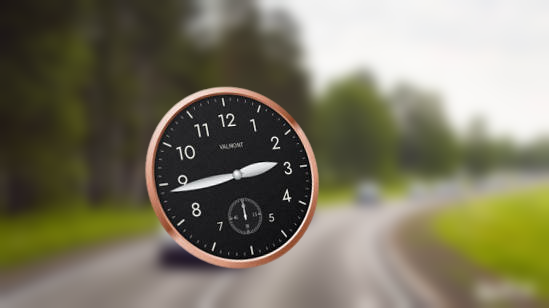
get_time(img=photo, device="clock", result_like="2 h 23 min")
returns 2 h 44 min
